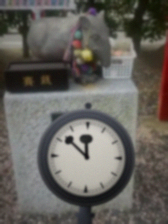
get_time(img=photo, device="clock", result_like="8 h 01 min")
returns 11 h 52 min
